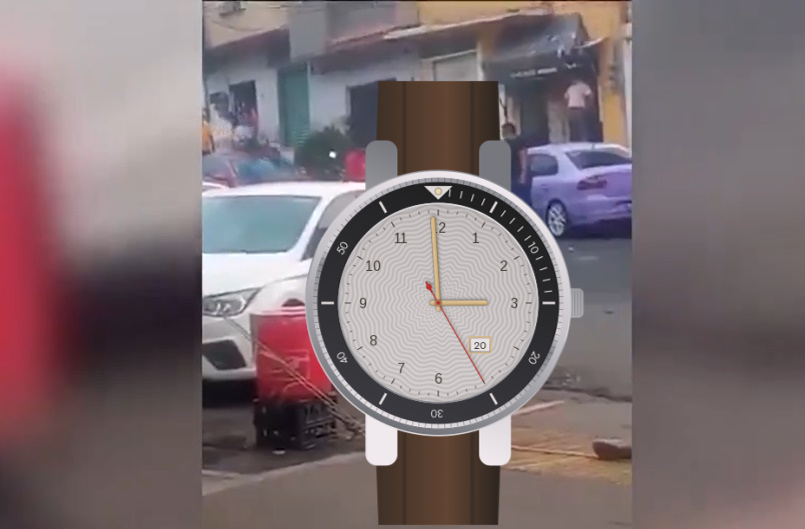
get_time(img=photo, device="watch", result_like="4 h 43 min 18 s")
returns 2 h 59 min 25 s
